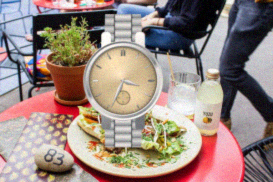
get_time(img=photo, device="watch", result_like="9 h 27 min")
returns 3 h 34 min
